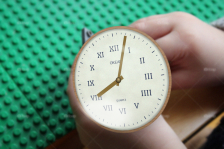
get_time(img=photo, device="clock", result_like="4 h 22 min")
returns 8 h 03 min
